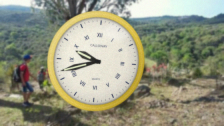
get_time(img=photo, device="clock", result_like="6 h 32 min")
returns 9 h 42 min
